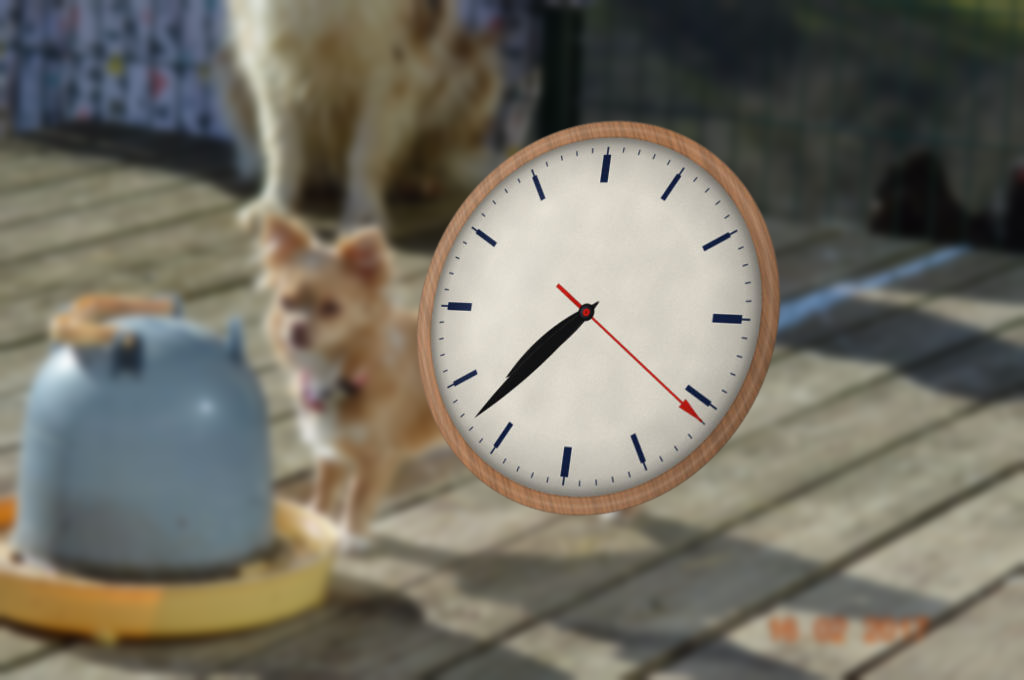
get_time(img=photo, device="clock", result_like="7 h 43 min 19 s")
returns 7 h 37 min 21 s
